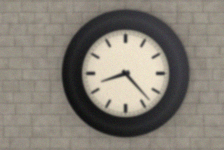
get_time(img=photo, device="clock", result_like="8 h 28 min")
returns 8 h 23 min
